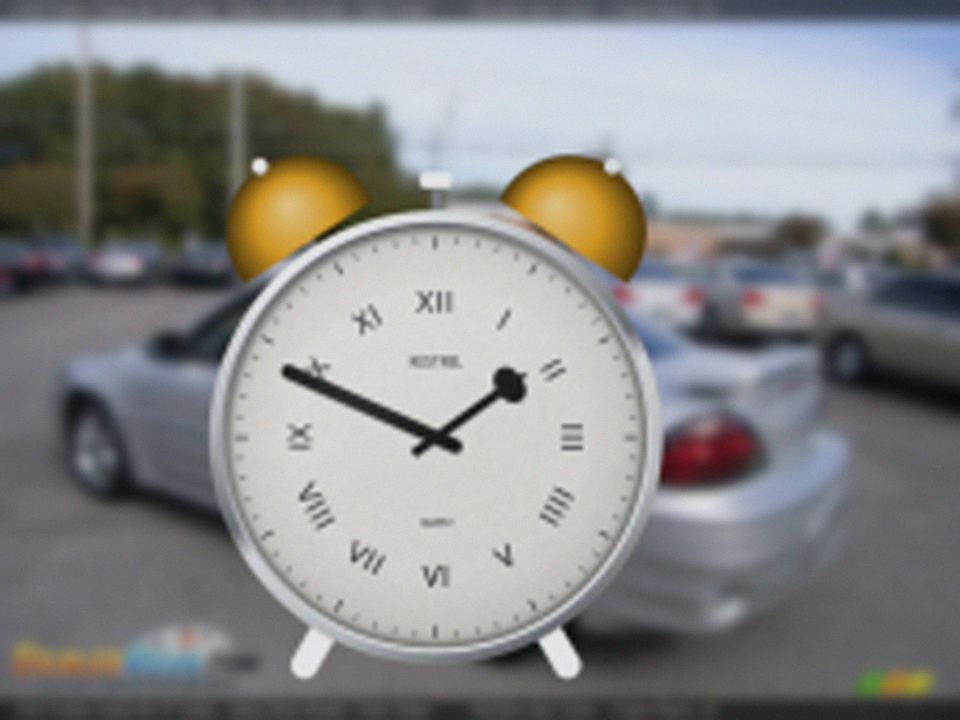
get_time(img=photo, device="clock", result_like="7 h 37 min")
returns 1 h 49 min
